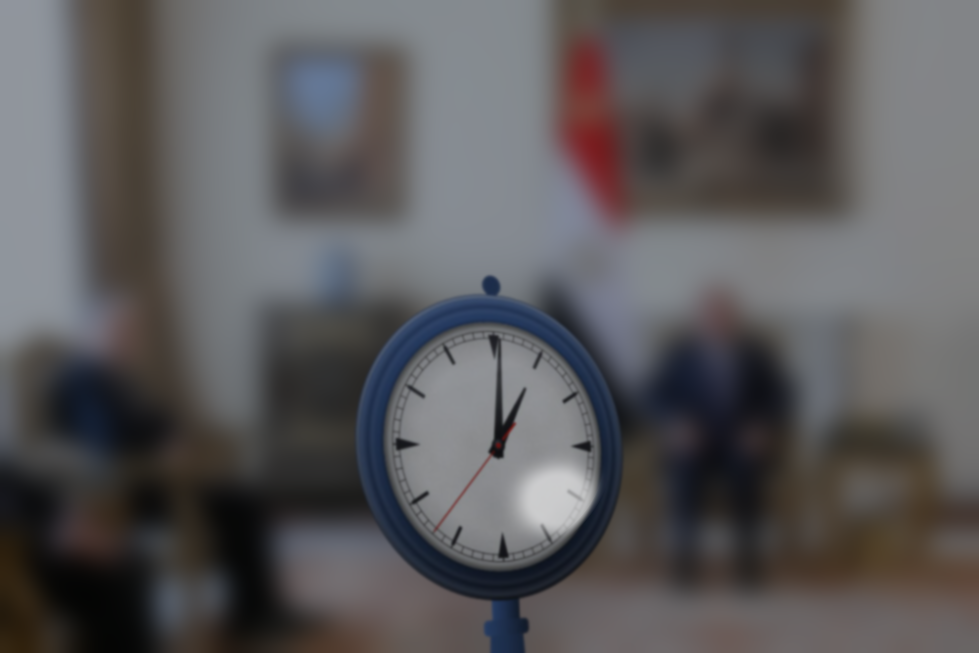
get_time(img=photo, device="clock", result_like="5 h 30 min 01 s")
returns 1 h 00 min 37 s
